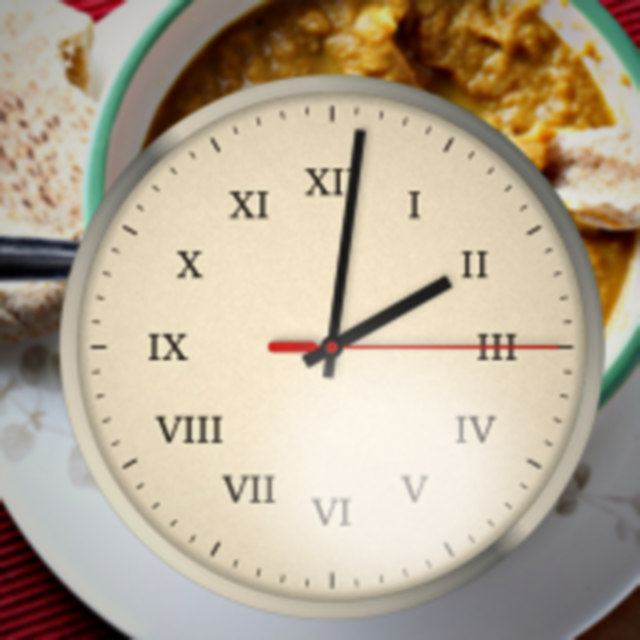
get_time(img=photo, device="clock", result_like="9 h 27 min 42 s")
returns 2 h 01 min 15 s
